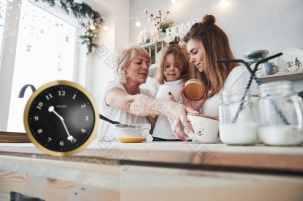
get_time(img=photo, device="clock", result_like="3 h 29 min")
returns 10 h 26 min
